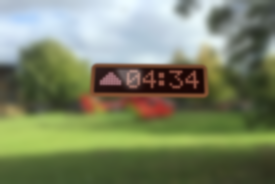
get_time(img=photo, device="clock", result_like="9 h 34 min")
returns 4 h 34 min
